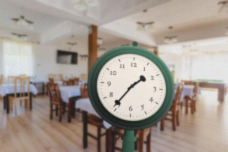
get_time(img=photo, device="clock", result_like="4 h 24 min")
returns 1 h 36 min
